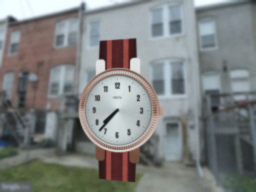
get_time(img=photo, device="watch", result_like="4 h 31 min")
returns 7 h 37 min
